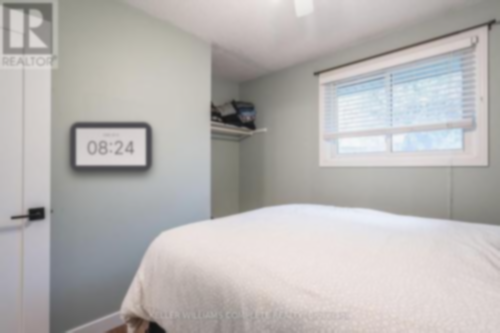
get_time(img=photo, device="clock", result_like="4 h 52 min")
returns 8 h 24 min
